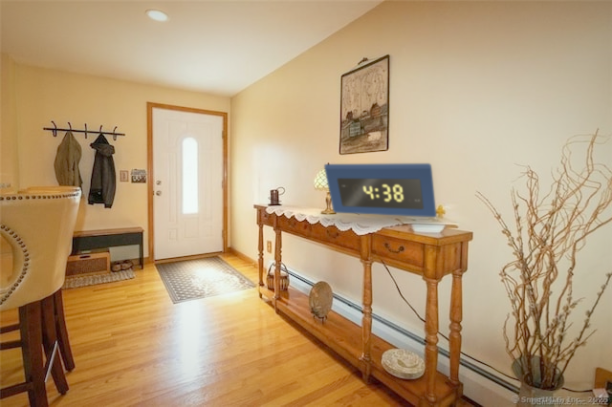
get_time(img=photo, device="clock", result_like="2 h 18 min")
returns 4 h 38 min
